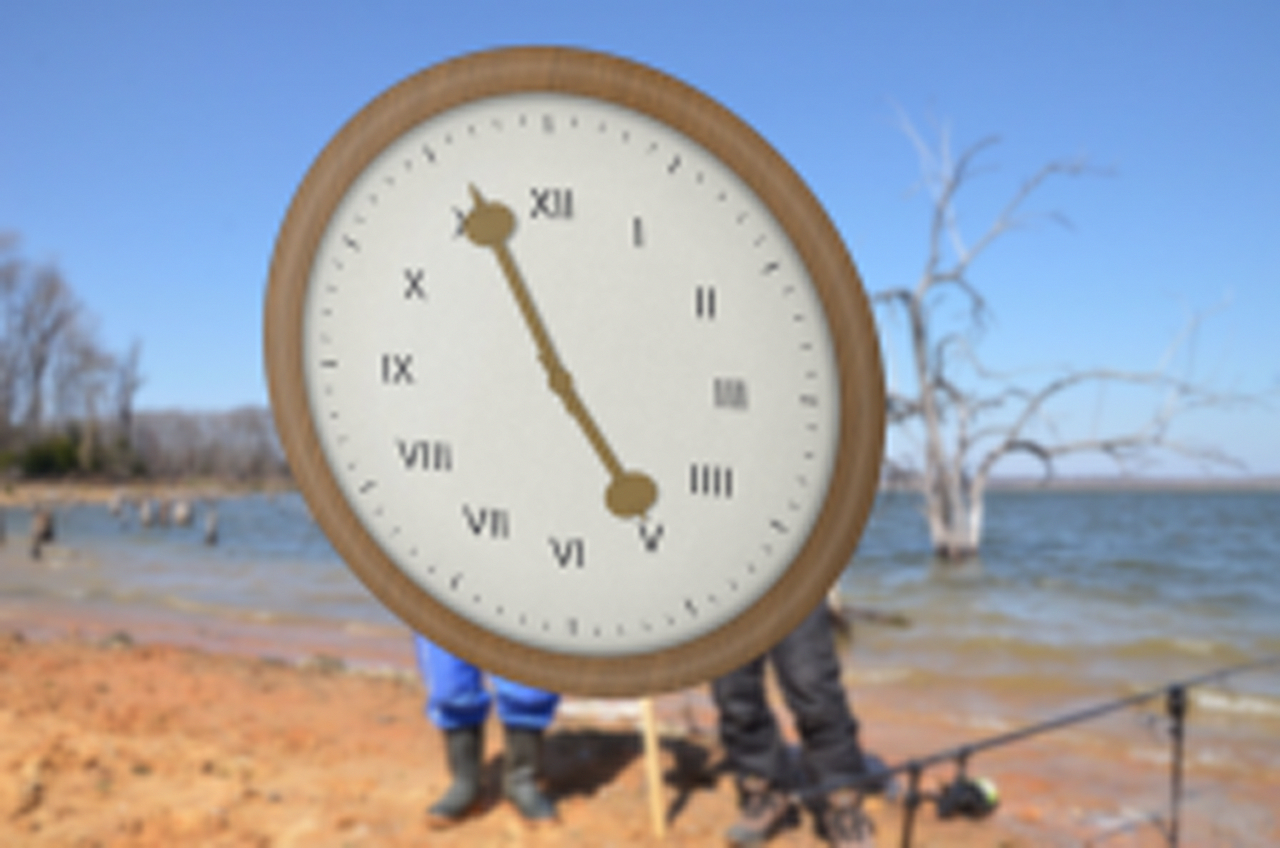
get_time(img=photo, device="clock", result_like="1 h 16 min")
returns 4 h 56 min
